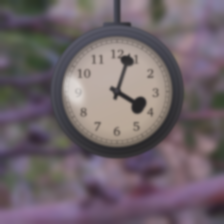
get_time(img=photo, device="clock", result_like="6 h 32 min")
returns 4 h 03 min
